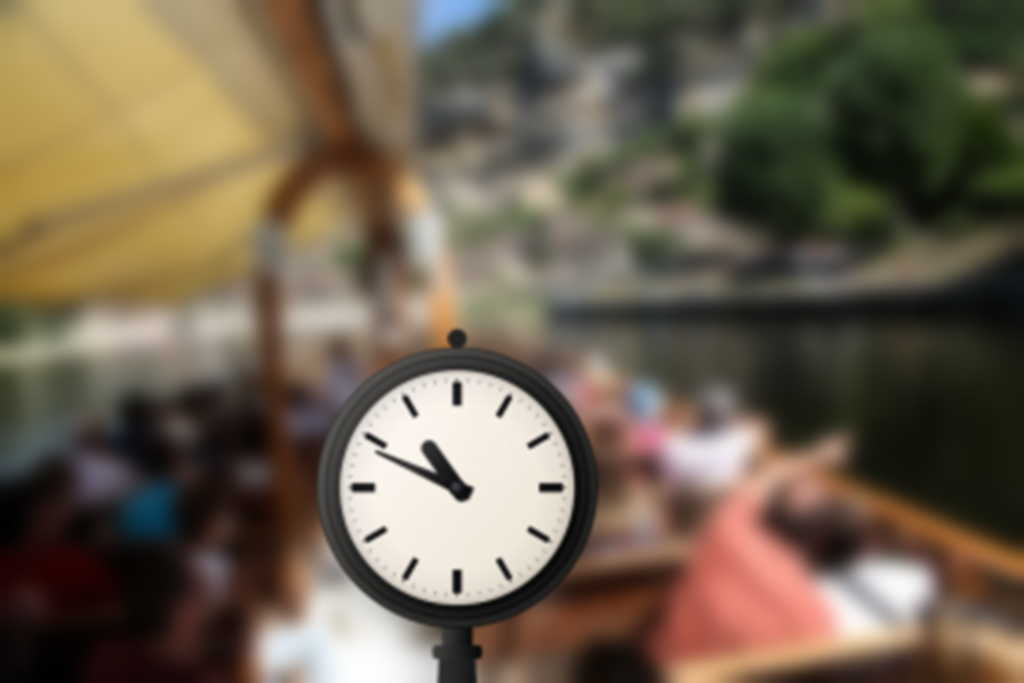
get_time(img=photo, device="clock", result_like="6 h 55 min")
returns 10 h 49 min
